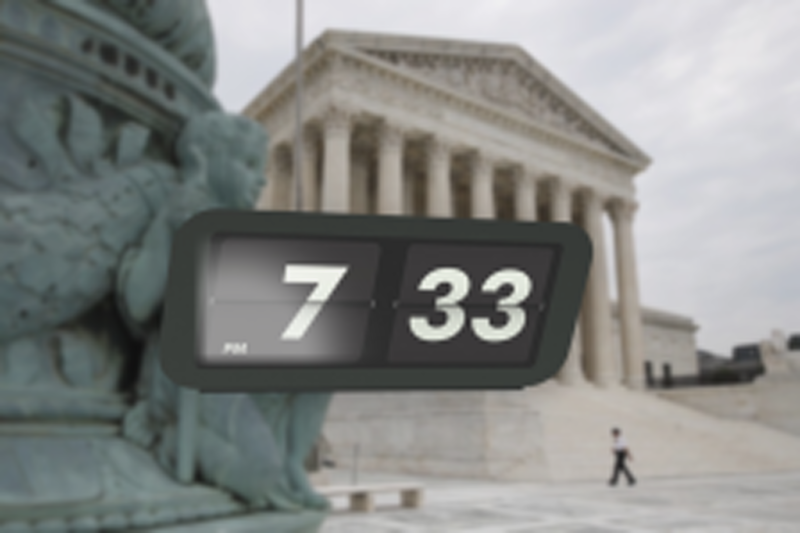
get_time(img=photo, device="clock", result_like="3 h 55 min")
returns 7 h 33 min
